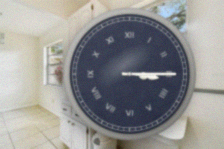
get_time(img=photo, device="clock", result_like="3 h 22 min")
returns 3 h 15 min
